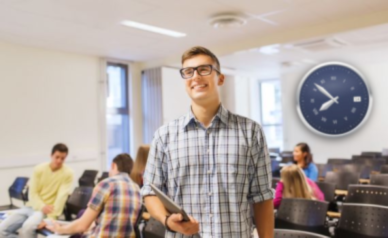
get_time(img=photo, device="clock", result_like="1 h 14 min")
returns 7 h 52 min
